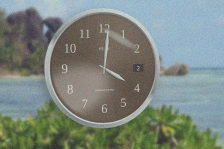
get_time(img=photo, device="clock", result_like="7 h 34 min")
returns 4 h 01 min
